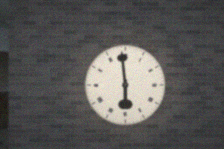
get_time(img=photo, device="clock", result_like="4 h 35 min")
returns 5 h 59 min
